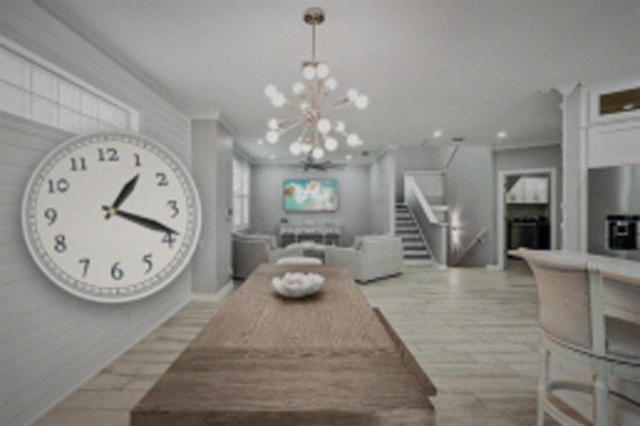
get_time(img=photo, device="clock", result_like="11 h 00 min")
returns 1 h 19 min
